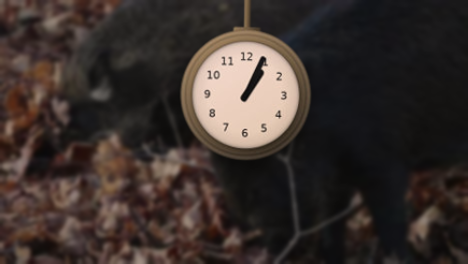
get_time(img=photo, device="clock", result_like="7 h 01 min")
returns 1 h 04 min
